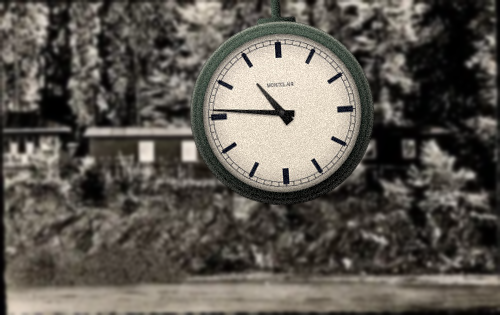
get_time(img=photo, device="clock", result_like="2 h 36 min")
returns 10 h 46 min
